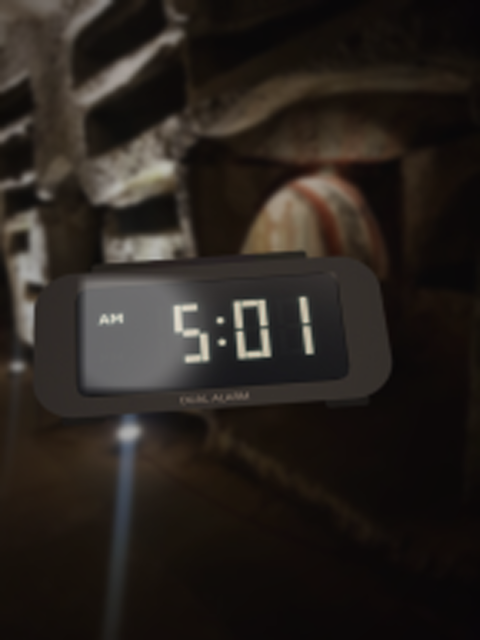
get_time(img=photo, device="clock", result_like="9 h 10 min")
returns 5 h 01 min
